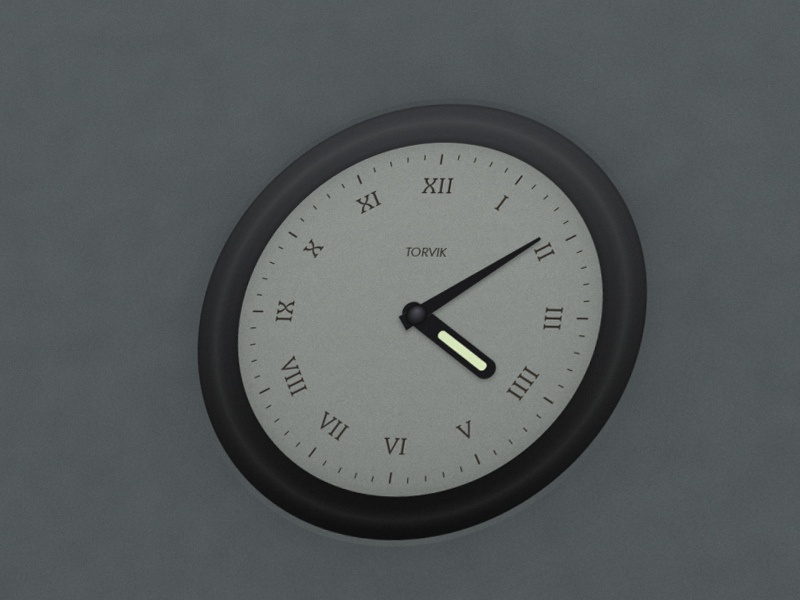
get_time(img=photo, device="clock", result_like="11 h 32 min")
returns 4 h 09 min
